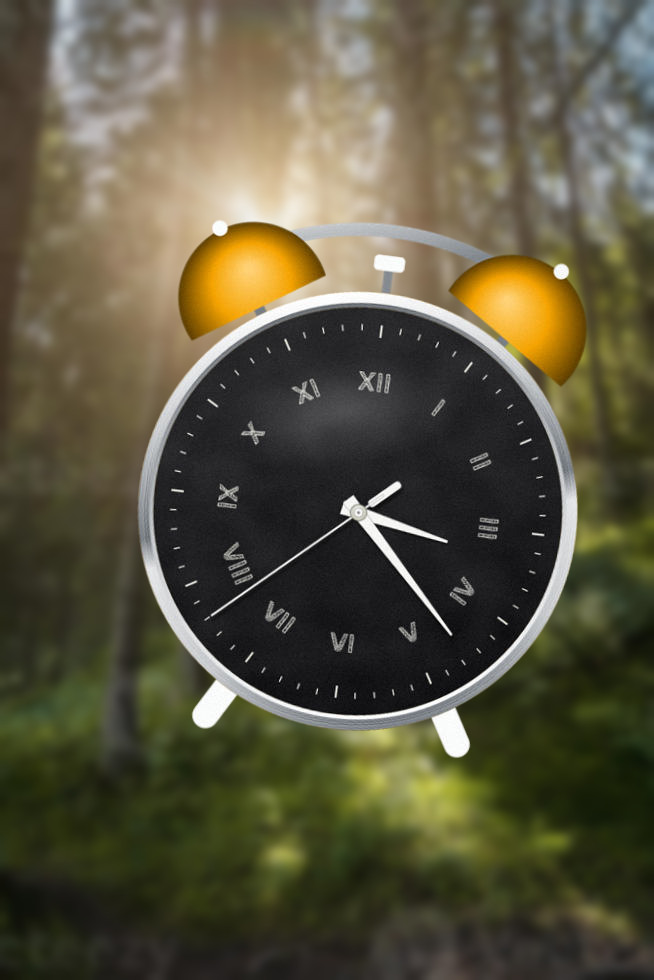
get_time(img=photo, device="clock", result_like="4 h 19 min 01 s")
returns 3 h 22 min 38 s
